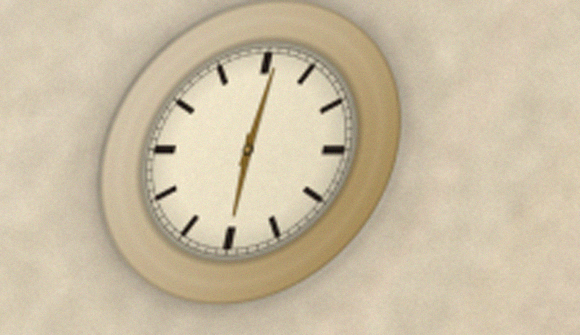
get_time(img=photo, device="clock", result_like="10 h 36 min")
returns 6 h 01 min
